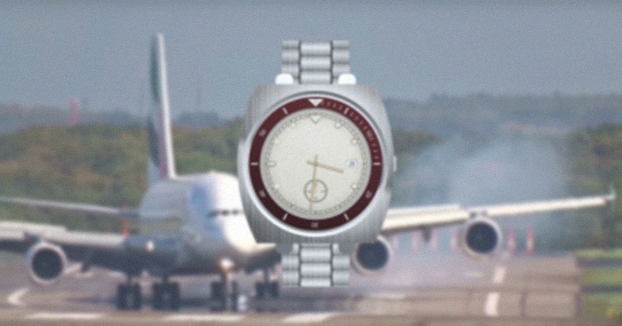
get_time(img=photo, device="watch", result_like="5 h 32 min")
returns 3 h 31 min
